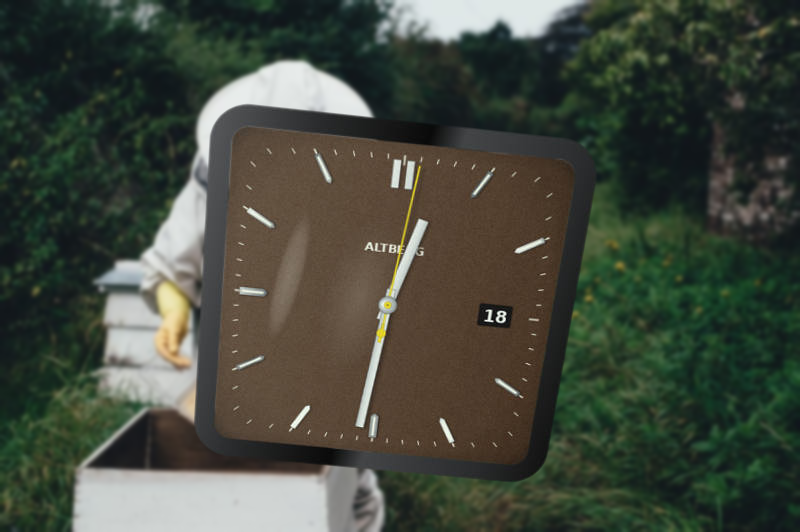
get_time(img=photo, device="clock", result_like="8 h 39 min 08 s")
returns 12 h 31 min 01 s
